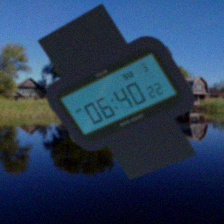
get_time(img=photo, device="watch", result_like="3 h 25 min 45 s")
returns 6 h 40 min 22 s
